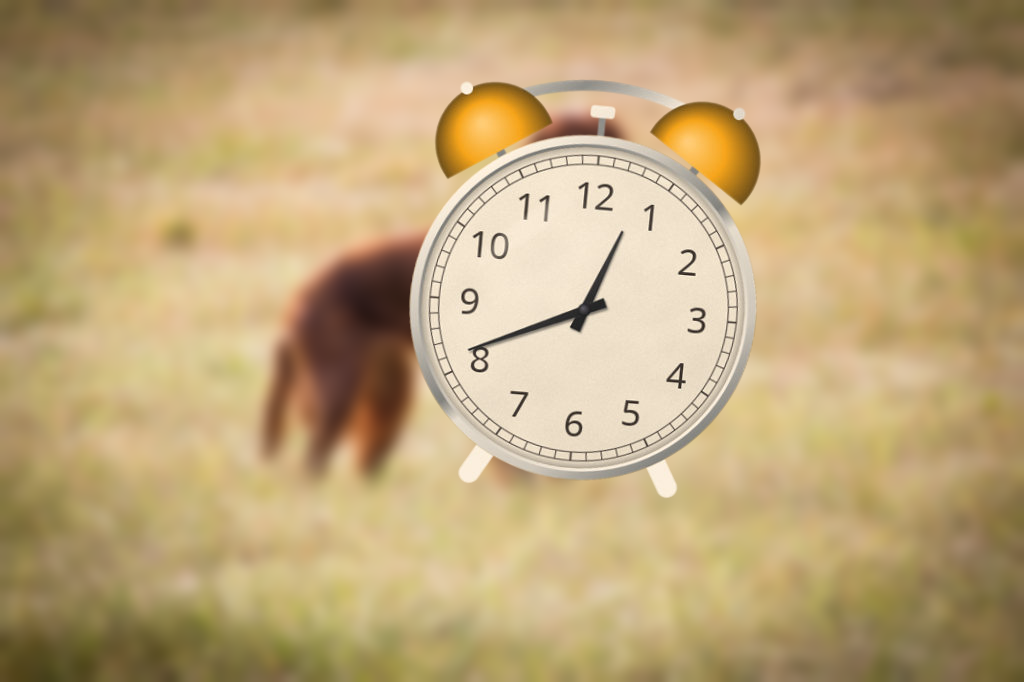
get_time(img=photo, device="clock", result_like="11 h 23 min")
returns 12 h 41 min
